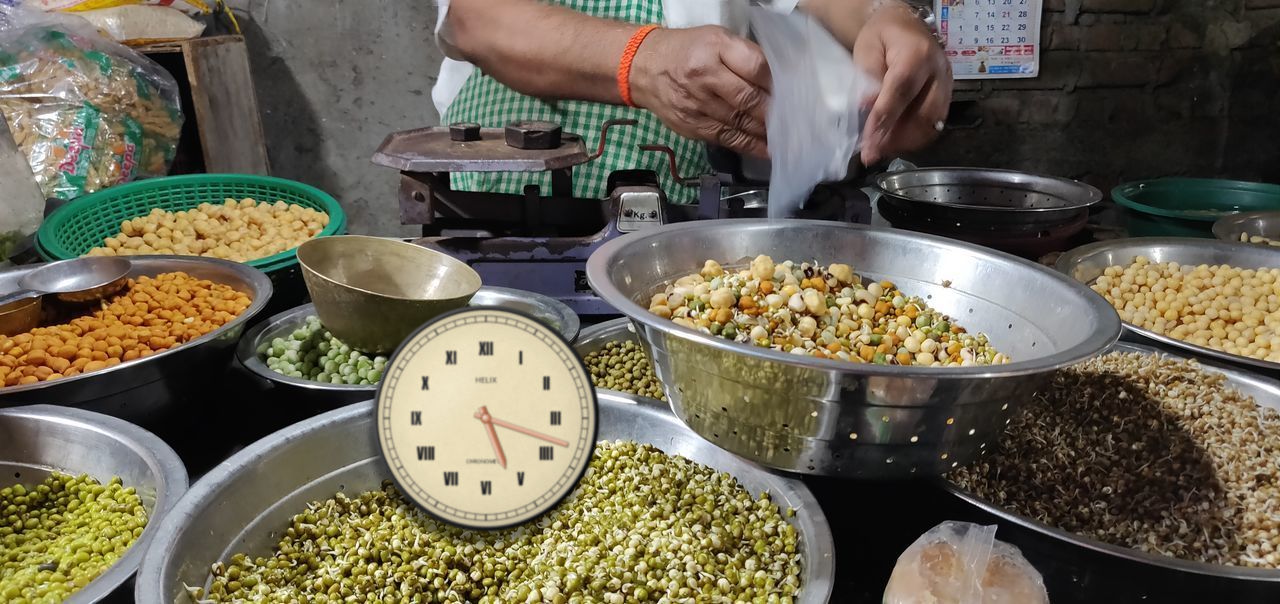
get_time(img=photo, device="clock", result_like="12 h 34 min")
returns 5 h 18 min
